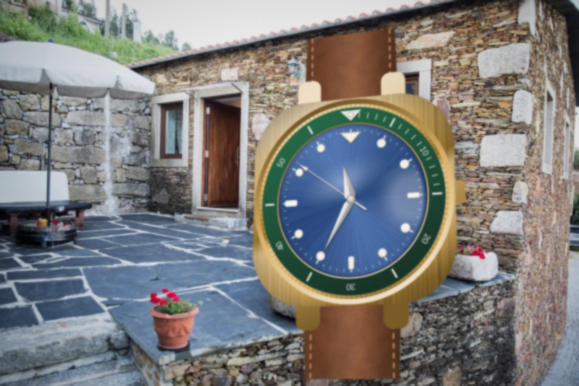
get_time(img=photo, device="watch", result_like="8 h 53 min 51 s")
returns 11 h 34 min 51 s
